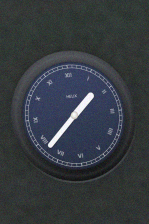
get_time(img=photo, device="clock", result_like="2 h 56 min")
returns 1 h 38 min
